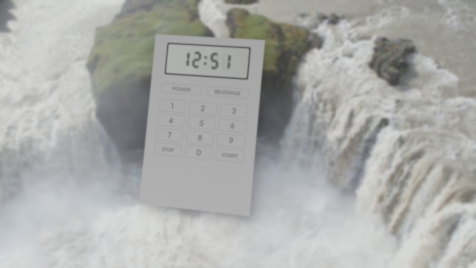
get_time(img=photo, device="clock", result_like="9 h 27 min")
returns 12 h 51 min
